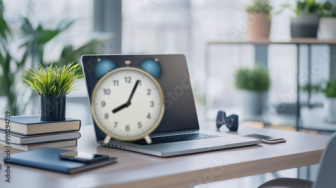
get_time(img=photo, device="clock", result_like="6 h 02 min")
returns 8 h 04 min
